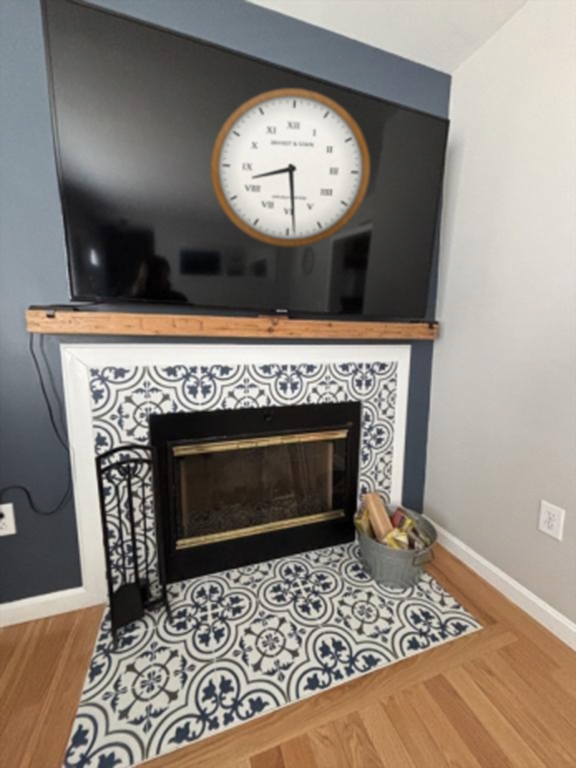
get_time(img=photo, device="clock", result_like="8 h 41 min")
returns 8 h 29 min
